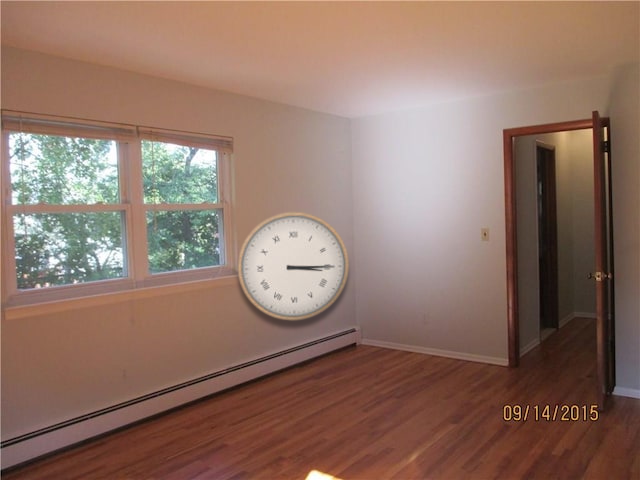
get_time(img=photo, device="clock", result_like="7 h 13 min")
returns 3 h 15 min
